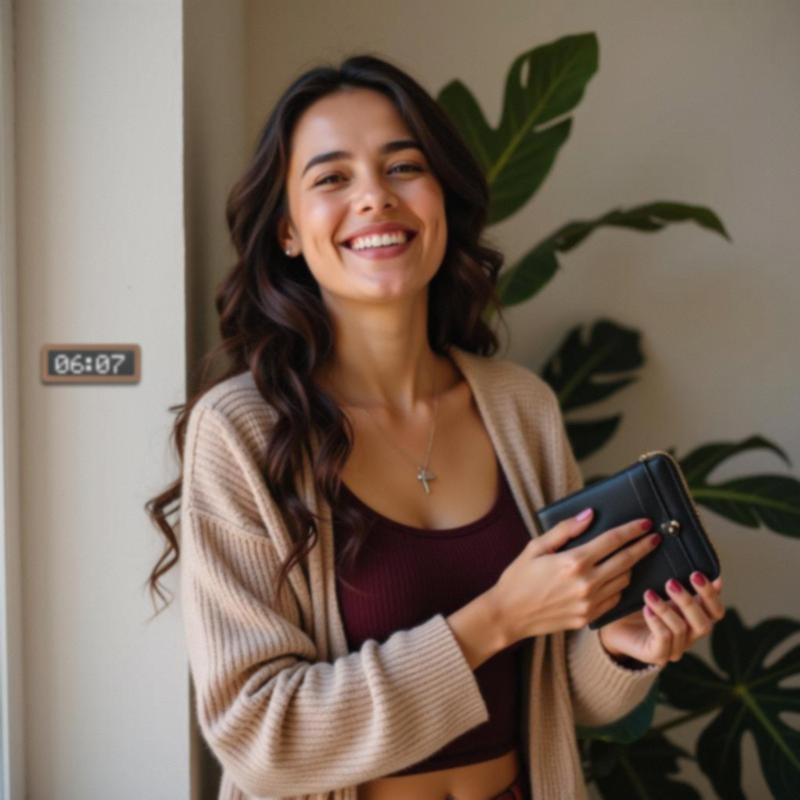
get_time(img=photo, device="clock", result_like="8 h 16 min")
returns 6 h 07 min
